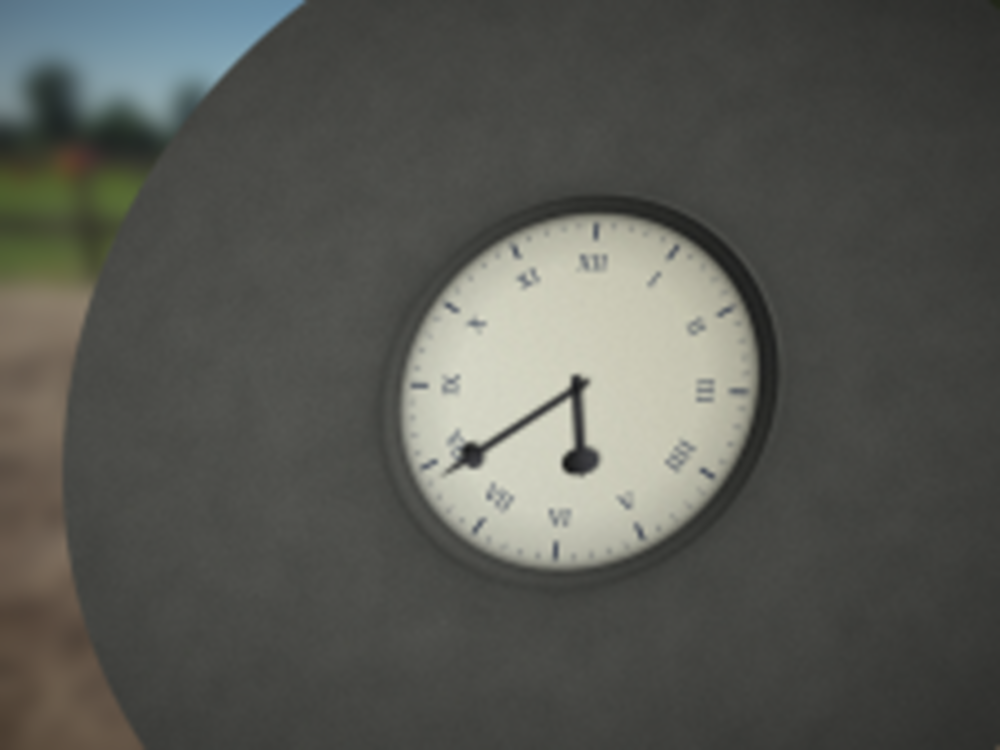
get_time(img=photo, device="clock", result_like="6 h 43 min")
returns 5 h 39 min
